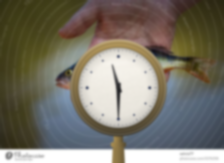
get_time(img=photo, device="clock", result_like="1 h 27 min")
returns 11 h 30 min
